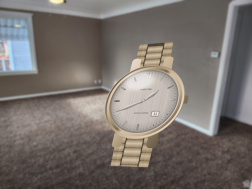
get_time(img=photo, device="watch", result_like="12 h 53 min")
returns 1 h 41 min
